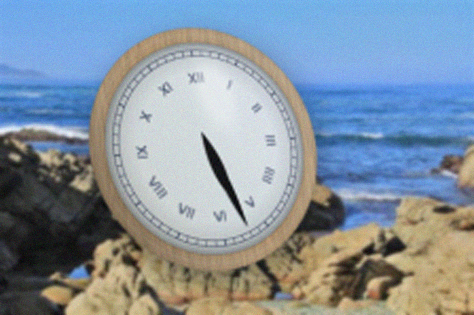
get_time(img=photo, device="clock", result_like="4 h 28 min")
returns 5 h 27 min
